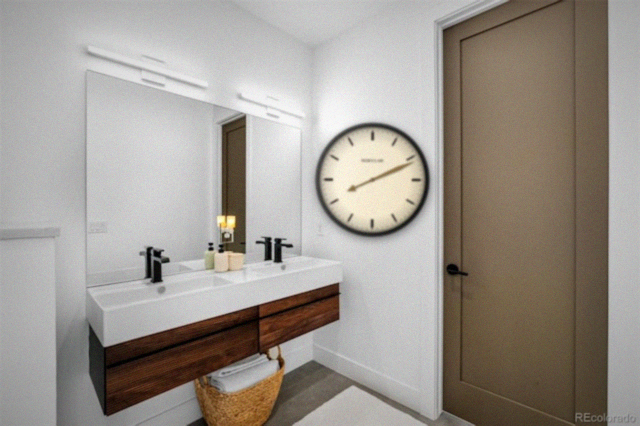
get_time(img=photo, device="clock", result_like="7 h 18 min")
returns 8 h 11 min
